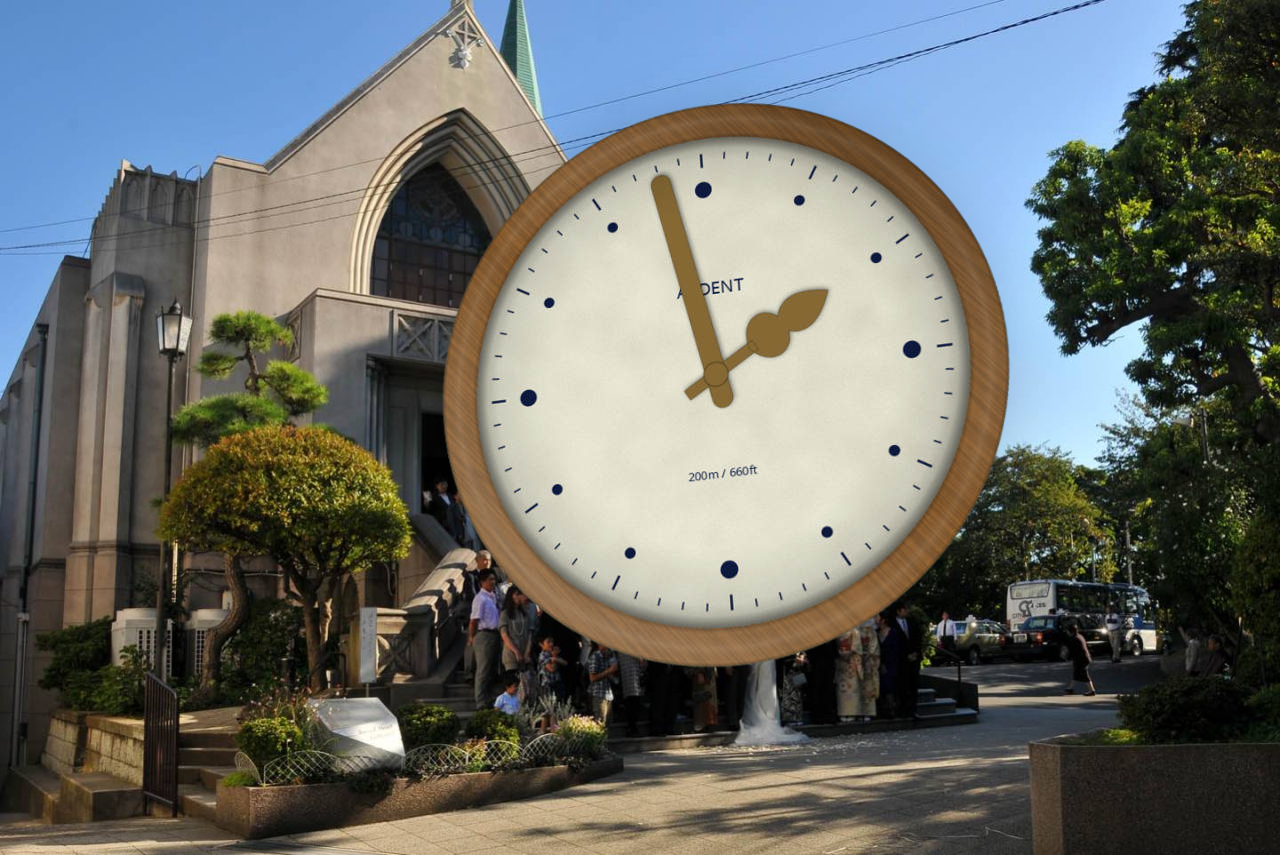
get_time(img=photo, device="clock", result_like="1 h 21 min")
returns 1 h 58 min
